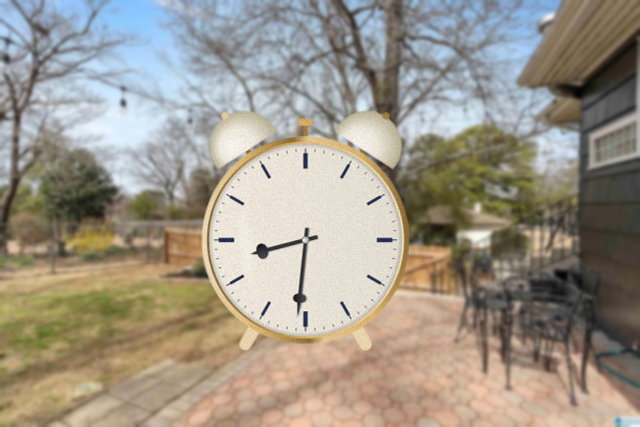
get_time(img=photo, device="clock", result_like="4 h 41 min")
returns 8 h 31 min
